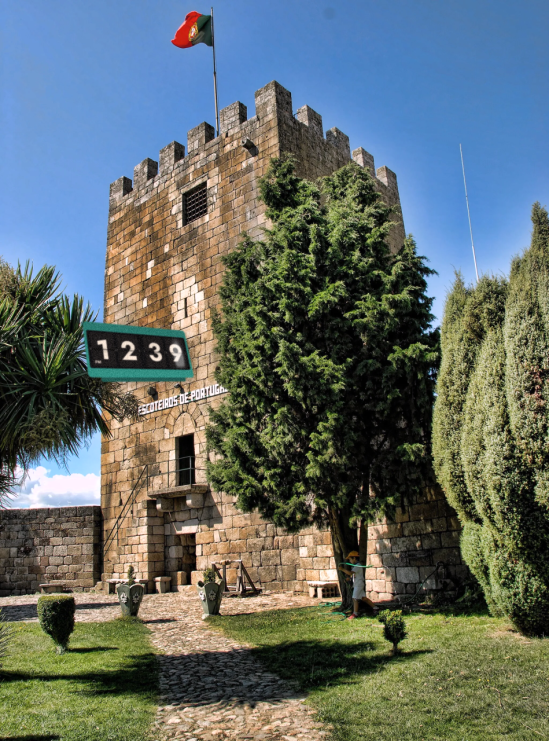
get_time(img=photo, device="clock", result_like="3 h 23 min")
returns 12 h 39 min
